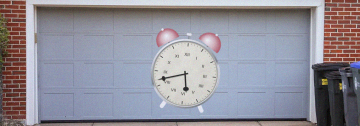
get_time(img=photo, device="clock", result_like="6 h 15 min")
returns 5 h 42 min
